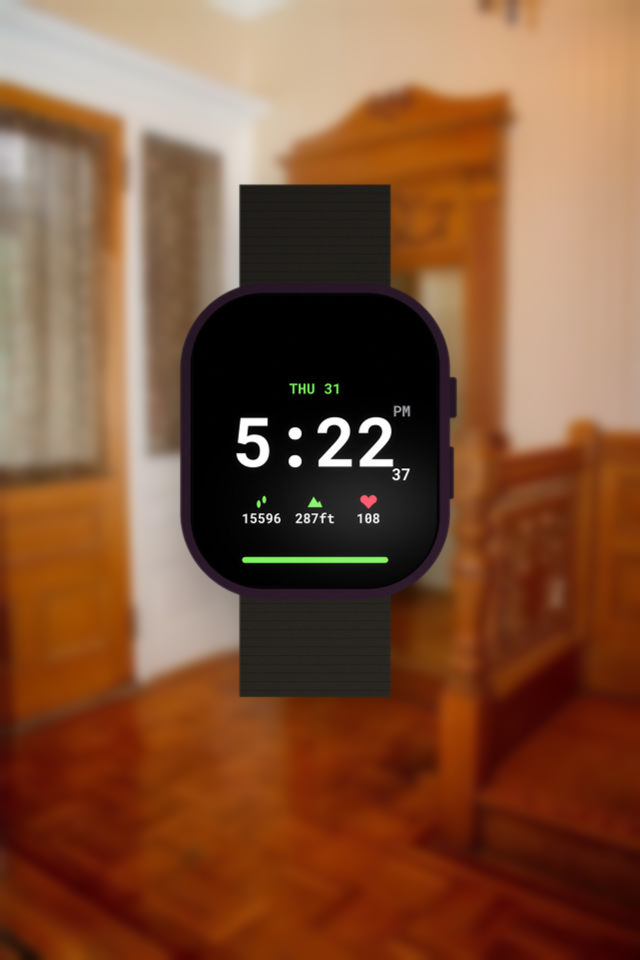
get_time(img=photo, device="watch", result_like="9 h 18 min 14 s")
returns 5 h 22 min 37 s
